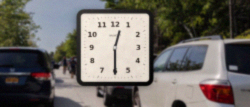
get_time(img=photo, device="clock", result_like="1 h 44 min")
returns 12 h 30 min
